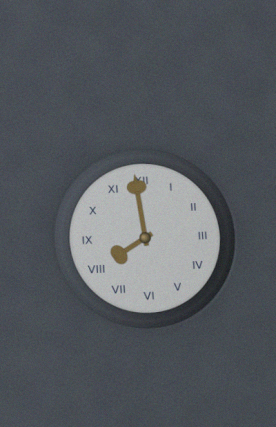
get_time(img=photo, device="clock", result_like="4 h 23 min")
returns 7 h 59 min
